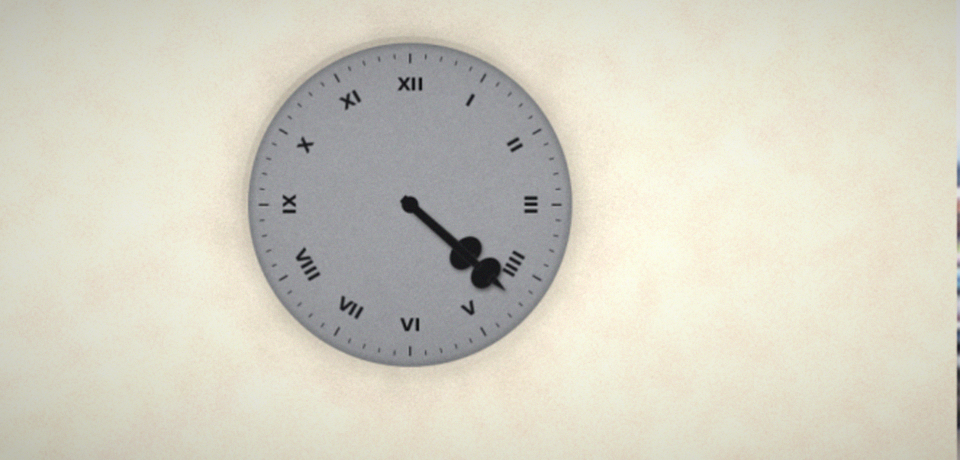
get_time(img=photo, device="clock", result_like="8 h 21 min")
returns 4 h 22 min
